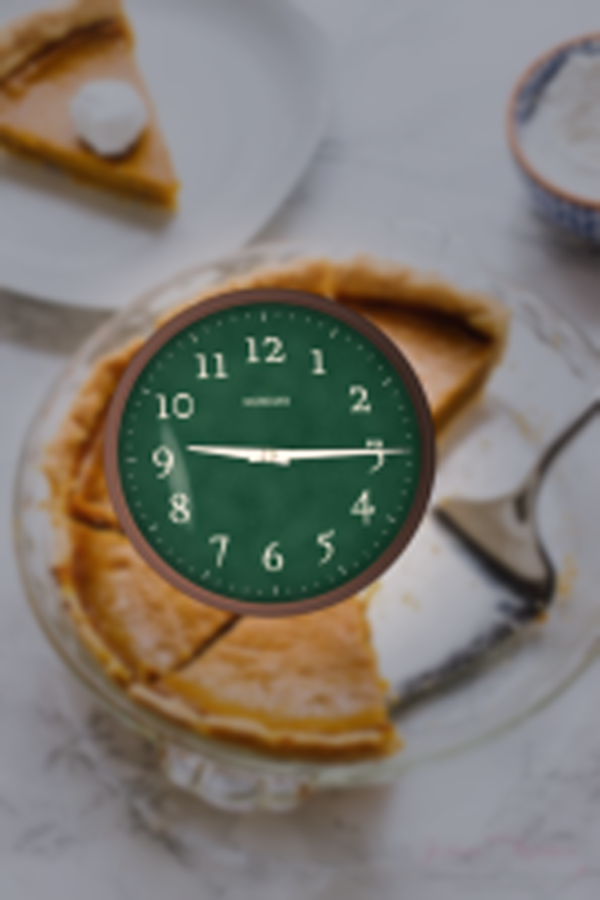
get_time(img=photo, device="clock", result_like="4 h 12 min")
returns 9 h 15 min
